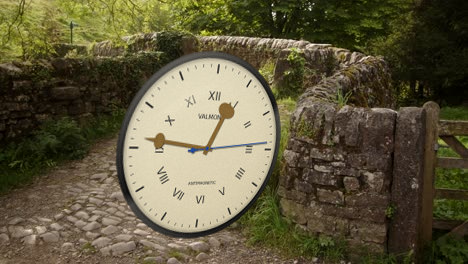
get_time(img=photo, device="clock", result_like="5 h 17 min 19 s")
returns 12 h 46 min 14 s
